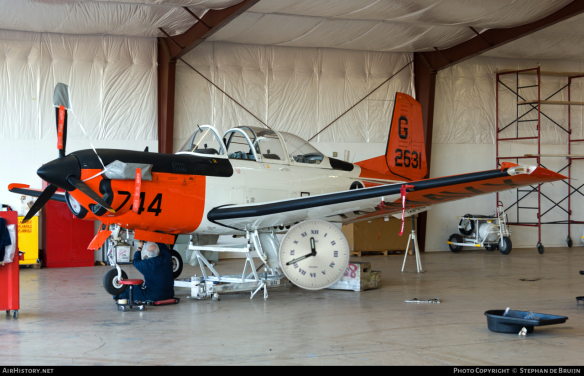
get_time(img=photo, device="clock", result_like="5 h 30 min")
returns 11 h 41 min
